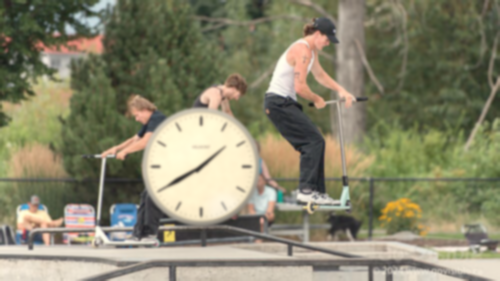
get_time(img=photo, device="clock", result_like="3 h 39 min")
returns 1 h 40 min
